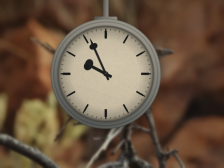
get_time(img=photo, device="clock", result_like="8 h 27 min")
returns 9 h 56 min
